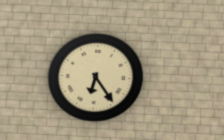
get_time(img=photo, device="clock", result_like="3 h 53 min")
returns 6 h 24 min
